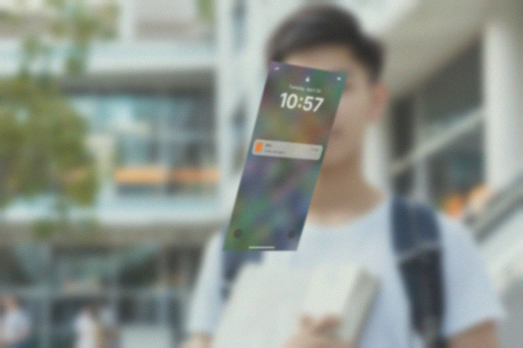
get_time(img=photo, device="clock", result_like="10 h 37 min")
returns 10 h 57 min
